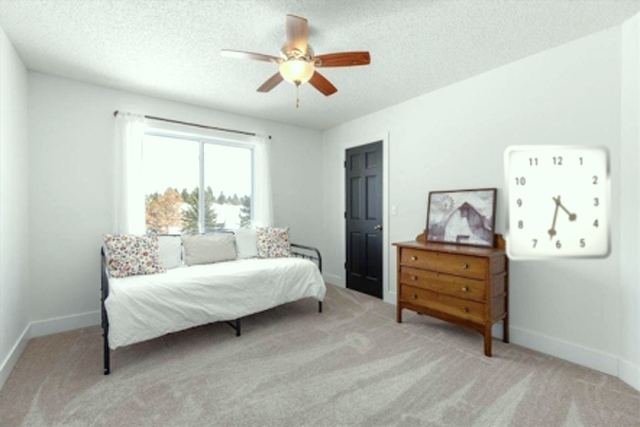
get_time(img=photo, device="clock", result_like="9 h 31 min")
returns 4 h 32 min
